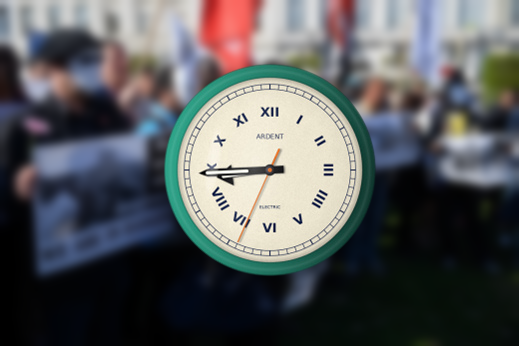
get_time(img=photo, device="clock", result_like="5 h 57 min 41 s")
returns 8 h 44 min 34 s
